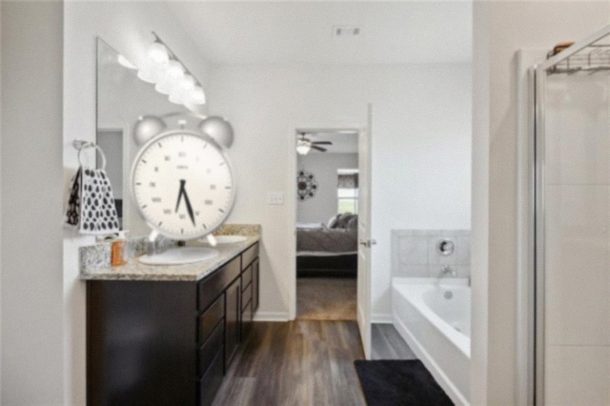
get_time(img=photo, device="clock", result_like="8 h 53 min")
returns 6 h 27 min
